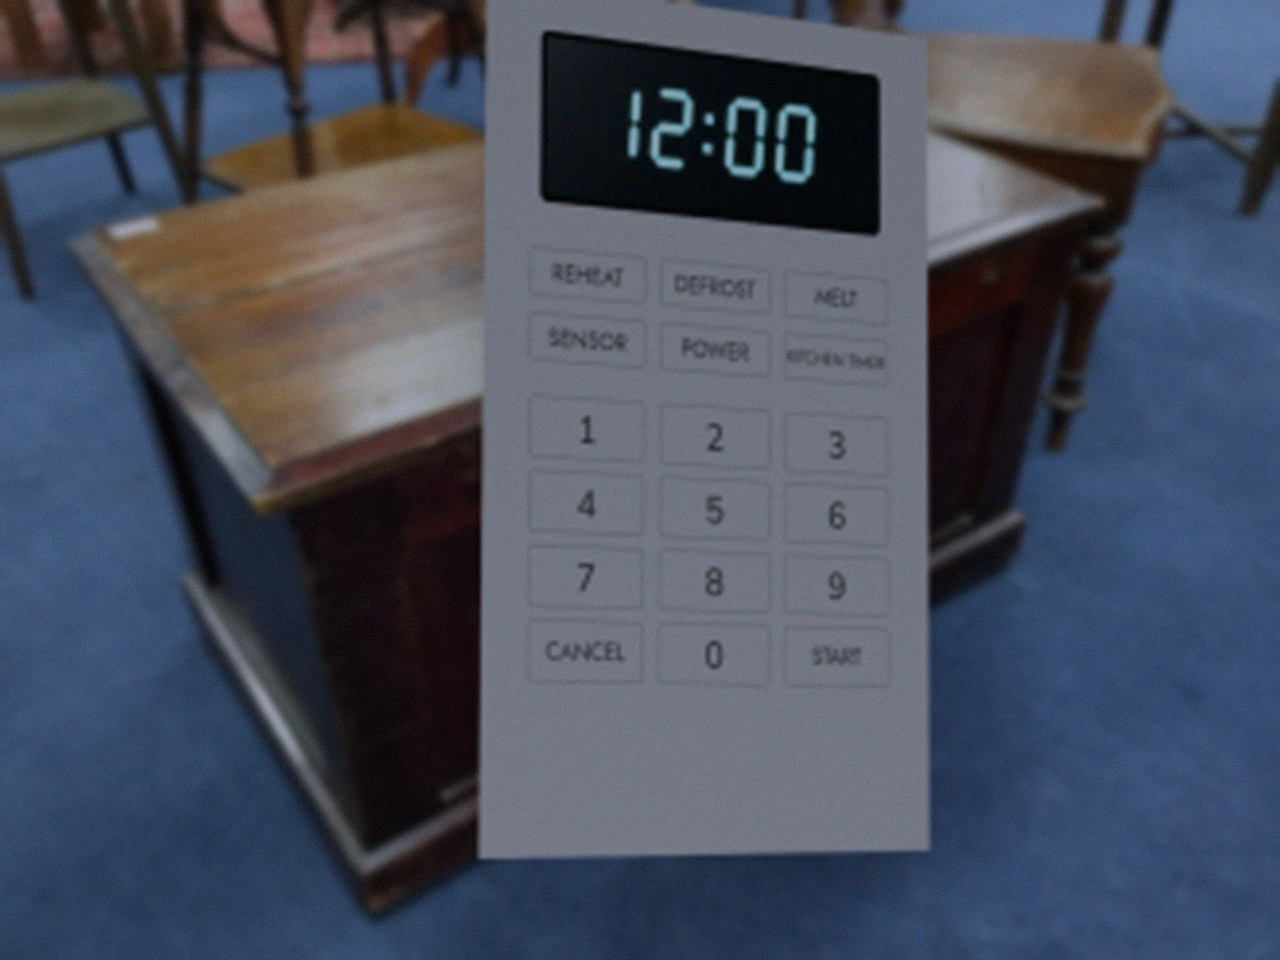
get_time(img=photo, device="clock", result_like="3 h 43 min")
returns 12 h 00 min
